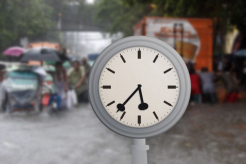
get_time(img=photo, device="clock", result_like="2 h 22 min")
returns 5 h 37 min
